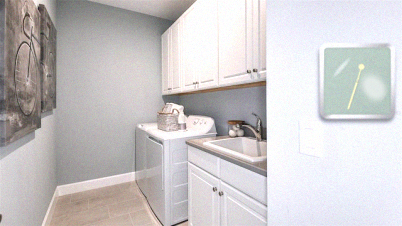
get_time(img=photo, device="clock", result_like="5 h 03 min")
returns 12 h 33 min
